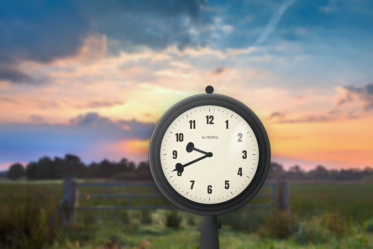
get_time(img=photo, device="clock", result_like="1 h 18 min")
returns 9 h 41 min
